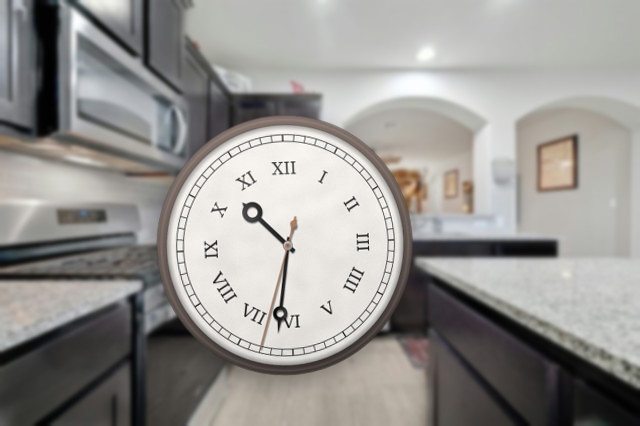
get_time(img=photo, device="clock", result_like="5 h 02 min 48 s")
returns 10 h 31 min 33 s
